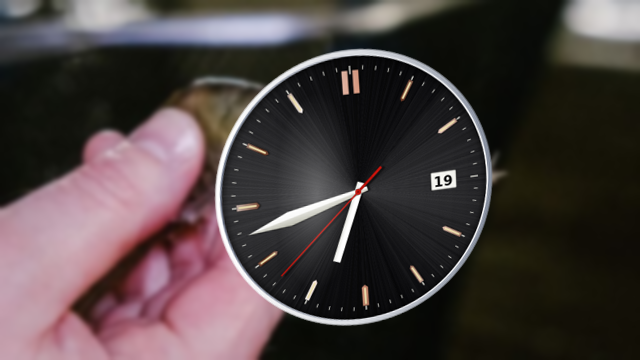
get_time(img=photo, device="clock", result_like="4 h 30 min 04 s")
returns 6 h 42 min 38 s
